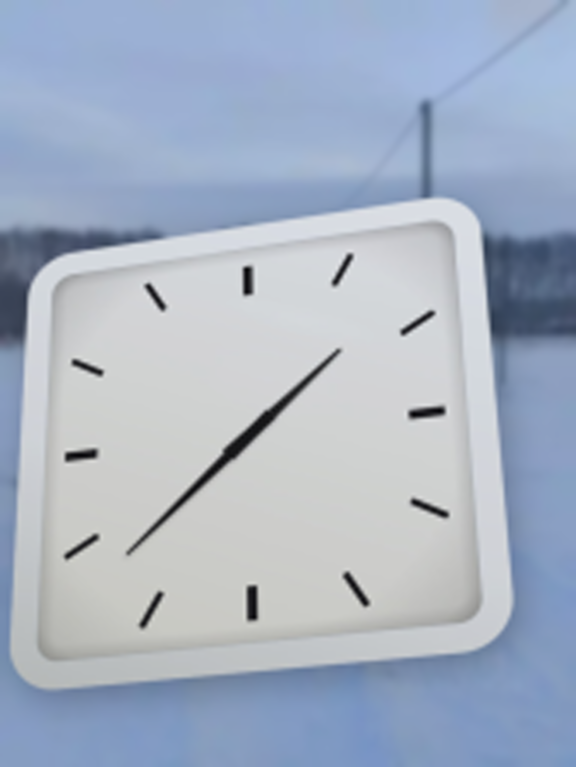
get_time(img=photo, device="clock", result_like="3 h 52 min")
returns 1 h 38 min
